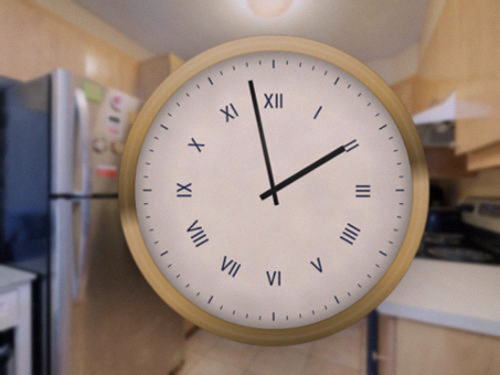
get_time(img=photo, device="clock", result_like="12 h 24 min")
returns 1 h 58 min
